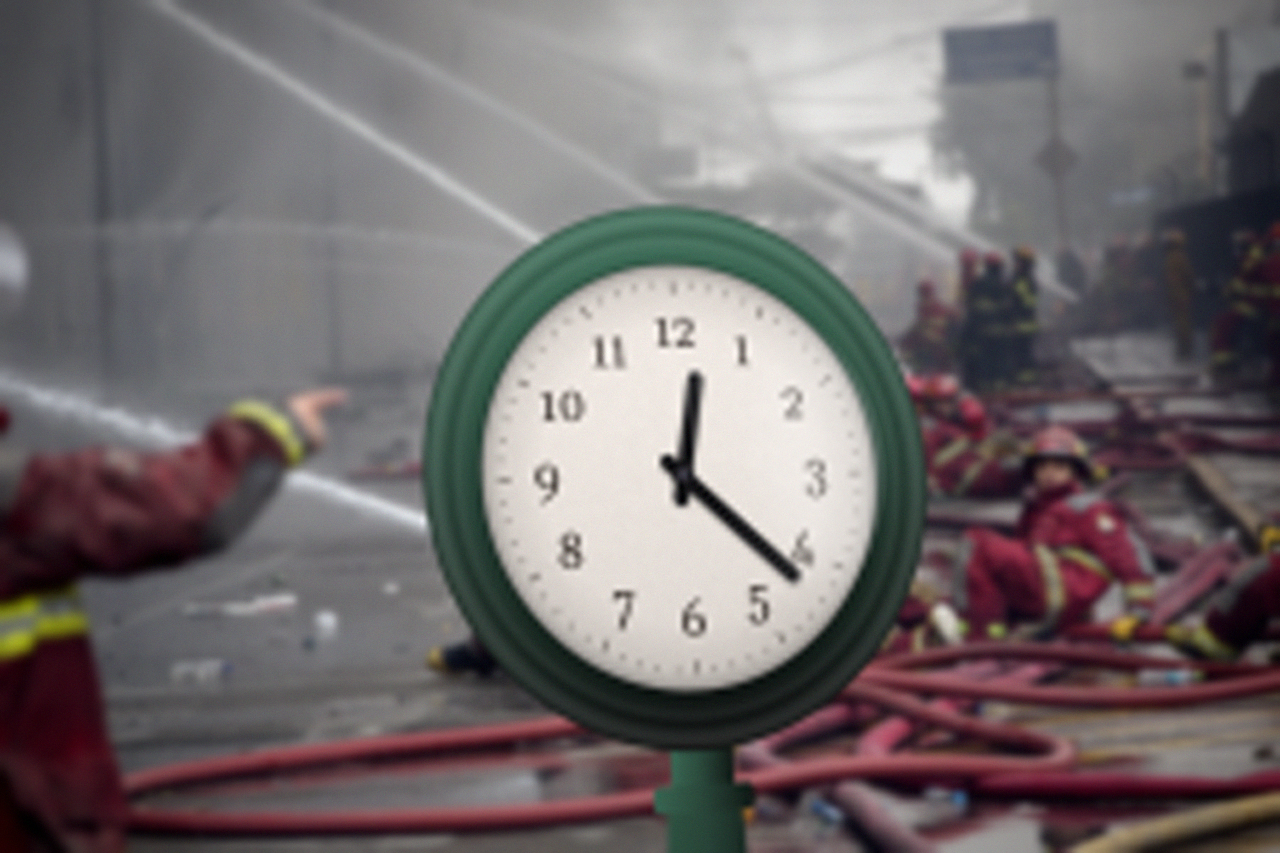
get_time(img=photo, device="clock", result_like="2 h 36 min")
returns 12 h 22 min
